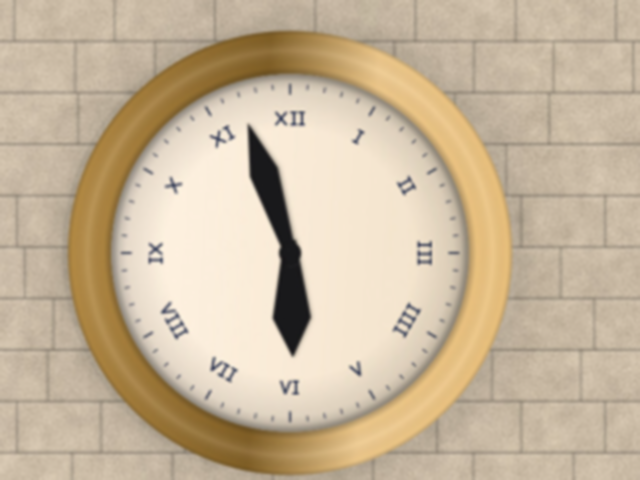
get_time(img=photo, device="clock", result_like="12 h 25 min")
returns 5 h 57 min
